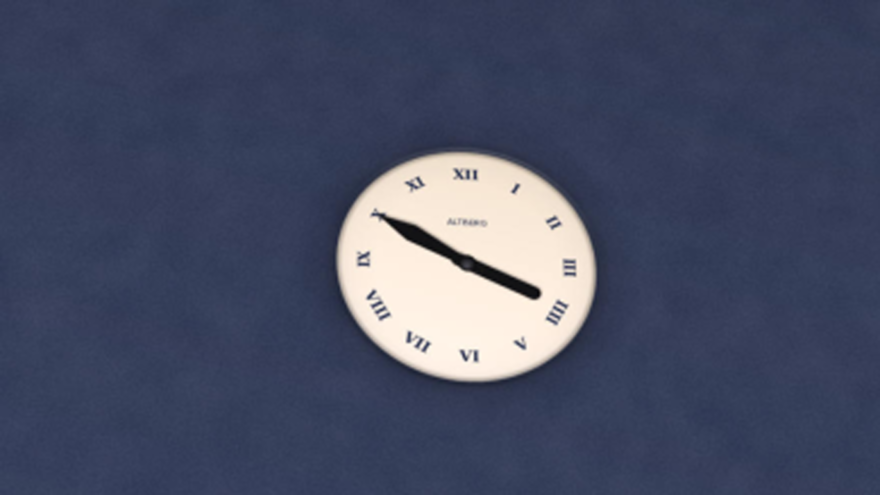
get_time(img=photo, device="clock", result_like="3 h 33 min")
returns 3 h 50 min
